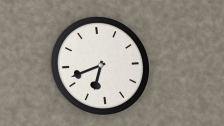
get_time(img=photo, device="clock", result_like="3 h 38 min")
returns 6 h 42 min
